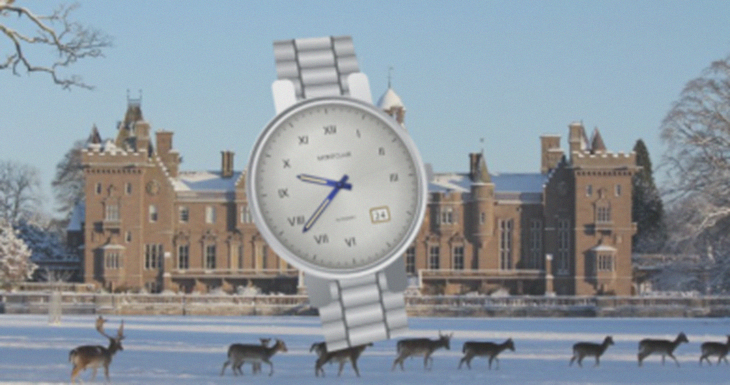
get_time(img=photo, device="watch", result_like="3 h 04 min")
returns 9 h 38 min
